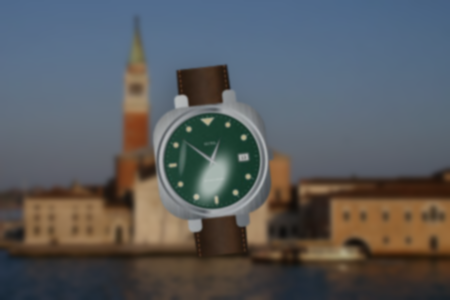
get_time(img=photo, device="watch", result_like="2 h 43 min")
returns 12 h 52 min
